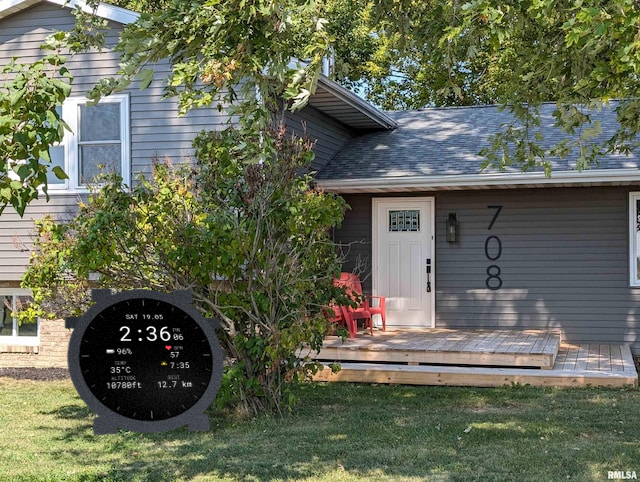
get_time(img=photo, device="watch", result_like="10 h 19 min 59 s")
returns 2 h 36 min 06 s
